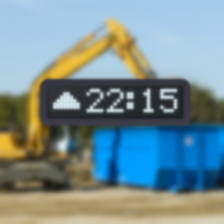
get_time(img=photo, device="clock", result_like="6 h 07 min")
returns 22 h 15 min
